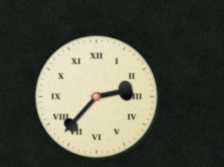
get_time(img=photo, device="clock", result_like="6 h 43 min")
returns 2 h 37 min
